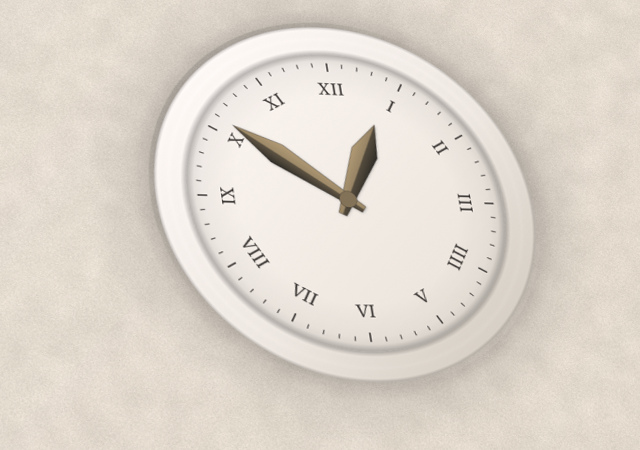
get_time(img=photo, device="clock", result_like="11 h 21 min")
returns 12 h 51 min
